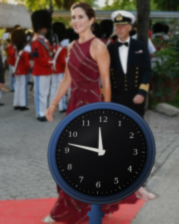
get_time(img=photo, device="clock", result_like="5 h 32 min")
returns 11 h 47 min
